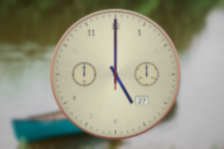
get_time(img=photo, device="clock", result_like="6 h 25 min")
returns 5 h 00 min
